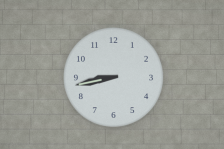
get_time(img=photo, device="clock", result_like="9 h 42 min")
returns 8 h 43 min
